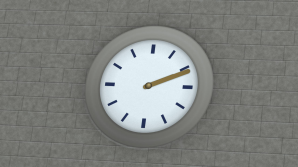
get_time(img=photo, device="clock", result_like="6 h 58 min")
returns 2 h 11 min
